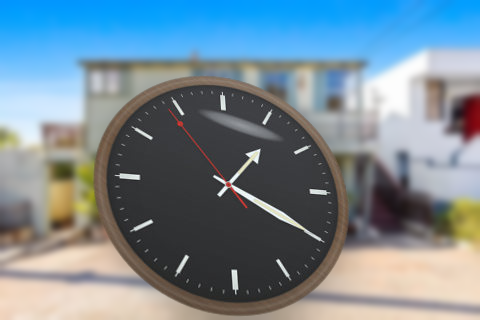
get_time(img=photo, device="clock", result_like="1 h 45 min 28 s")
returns 1 h 19 min 54 s
